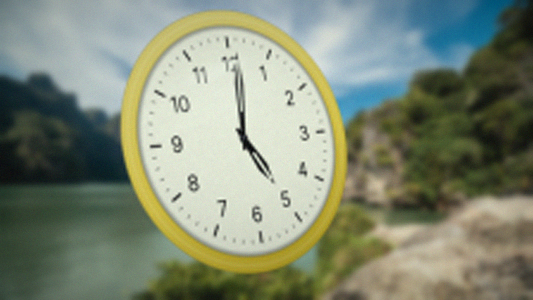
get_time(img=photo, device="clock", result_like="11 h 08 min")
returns 5 h 01 min
